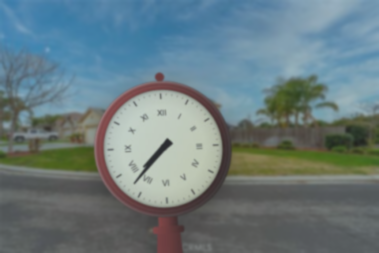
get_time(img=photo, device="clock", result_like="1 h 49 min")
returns 7 h 37 min
